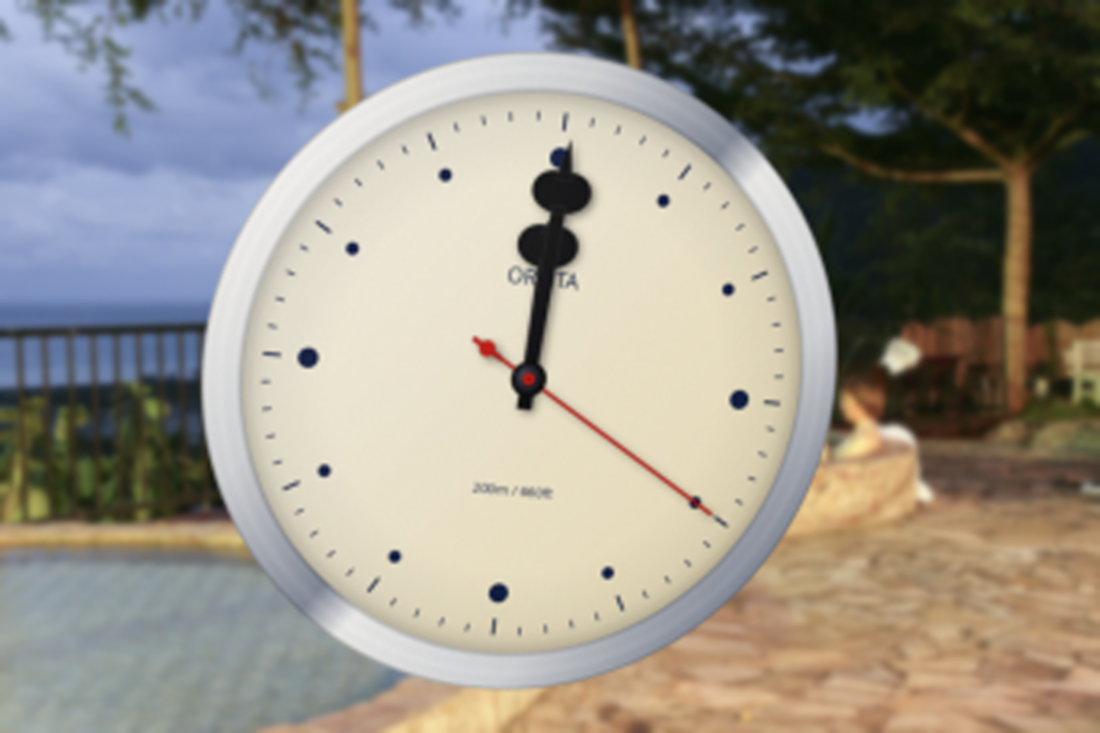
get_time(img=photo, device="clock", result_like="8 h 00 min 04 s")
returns 12 h 00 min 20 s
